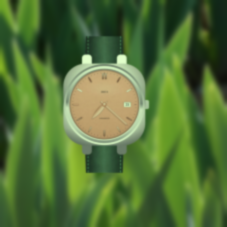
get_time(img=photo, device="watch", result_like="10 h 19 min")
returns 7 h 22 min
